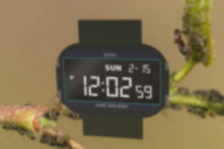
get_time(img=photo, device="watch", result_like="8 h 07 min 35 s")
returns 12 h 02 min 59 s
